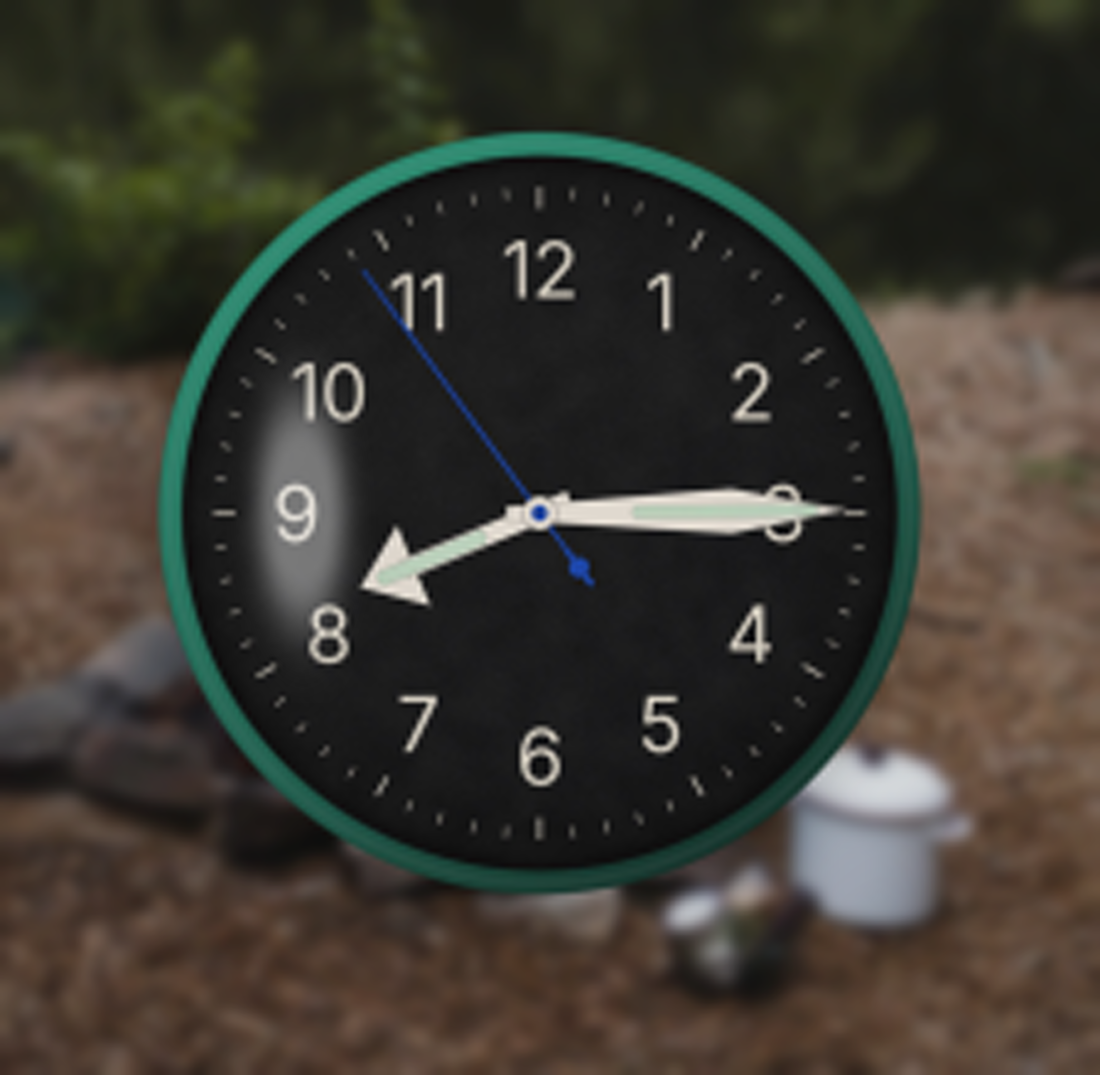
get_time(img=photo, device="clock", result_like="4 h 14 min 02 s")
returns 8 h 14 min 54 s
